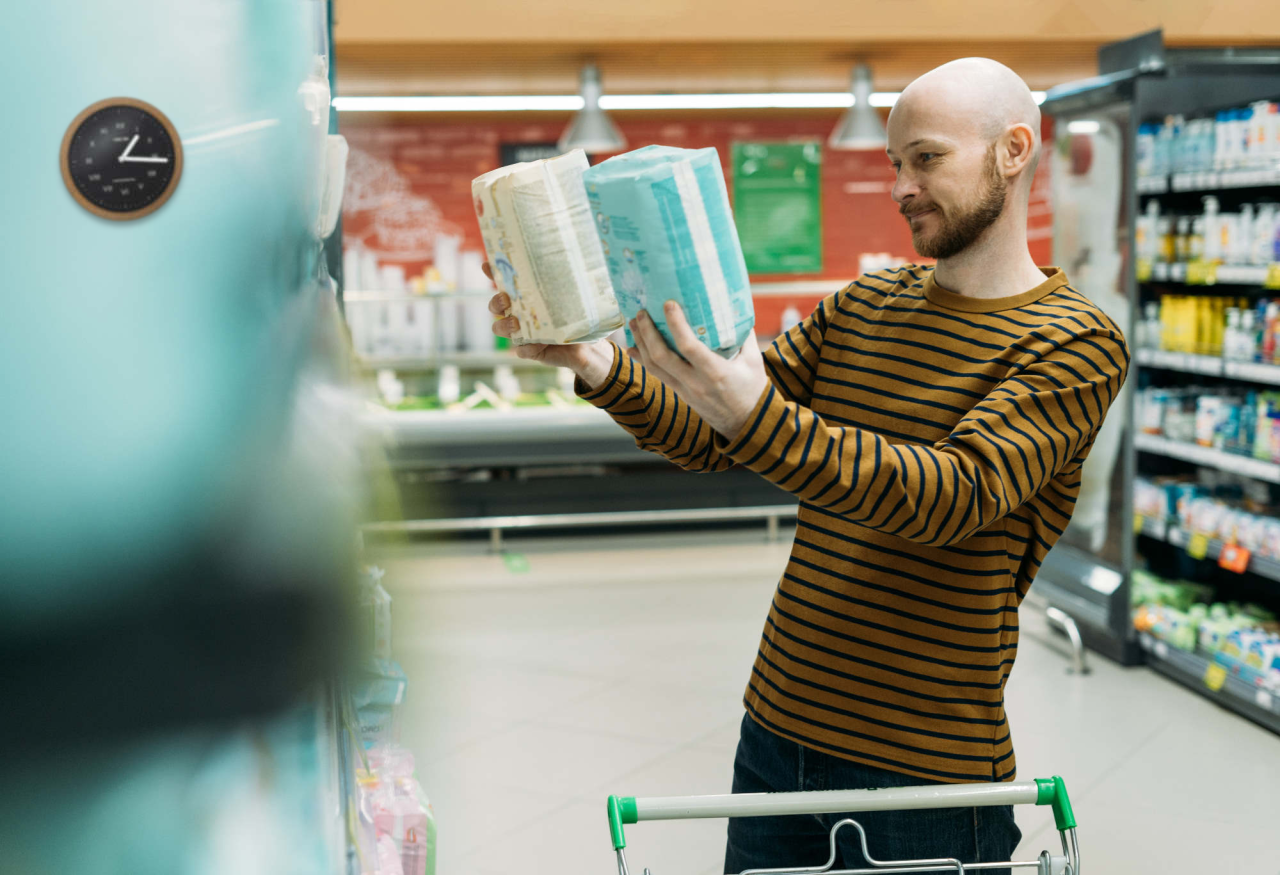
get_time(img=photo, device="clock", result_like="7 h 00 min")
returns 1 h 16 min
